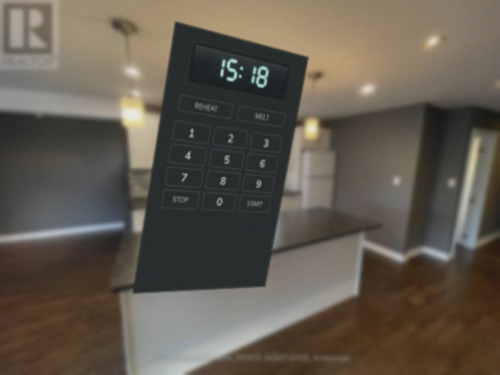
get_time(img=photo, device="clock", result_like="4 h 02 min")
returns 15 h 18 min
